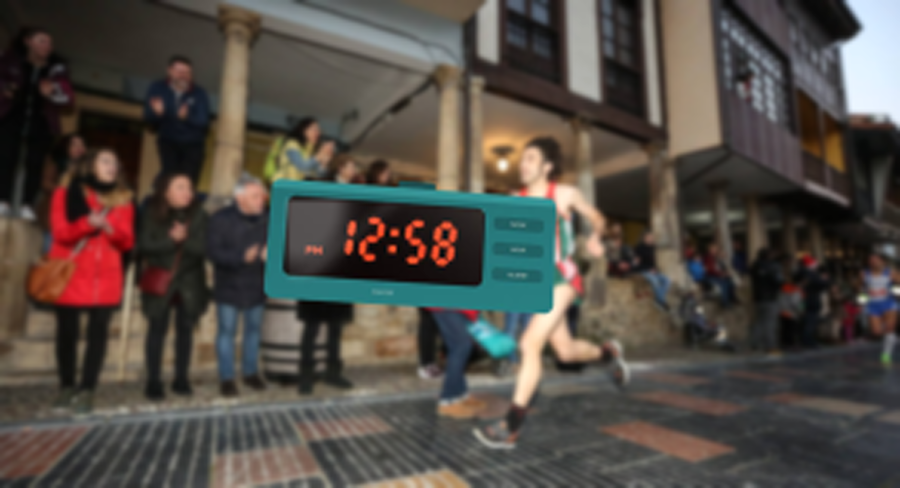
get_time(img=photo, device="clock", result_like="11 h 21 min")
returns 12 h 58 min
